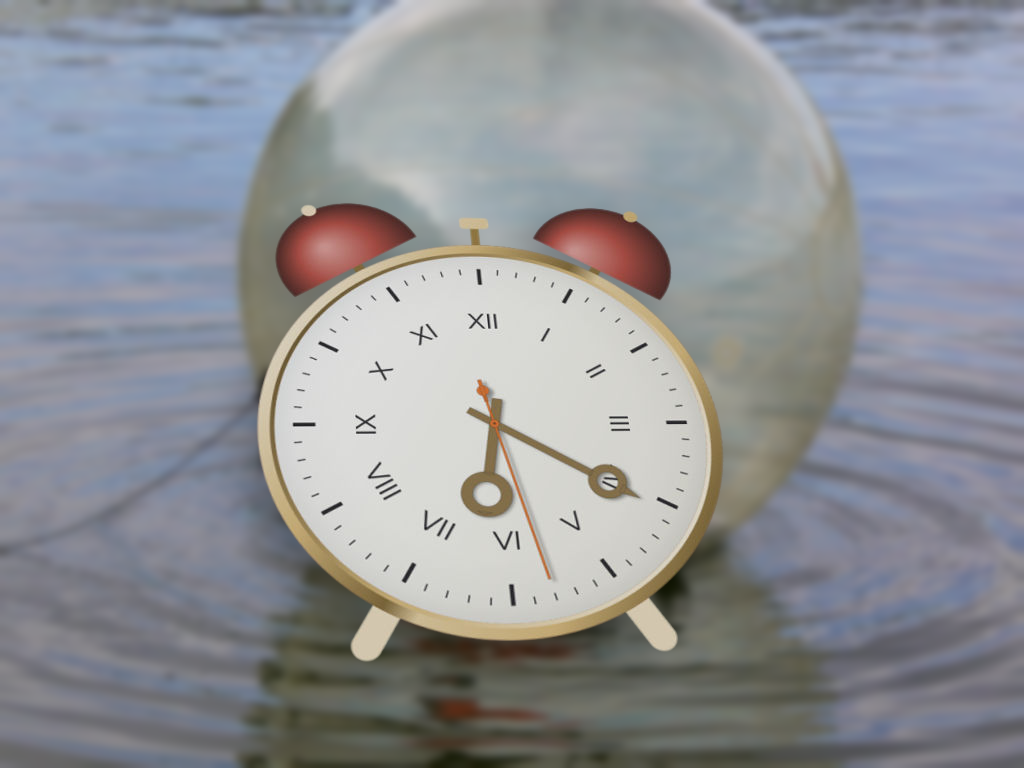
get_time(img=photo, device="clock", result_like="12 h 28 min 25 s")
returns 6 h 20 min 28 s
